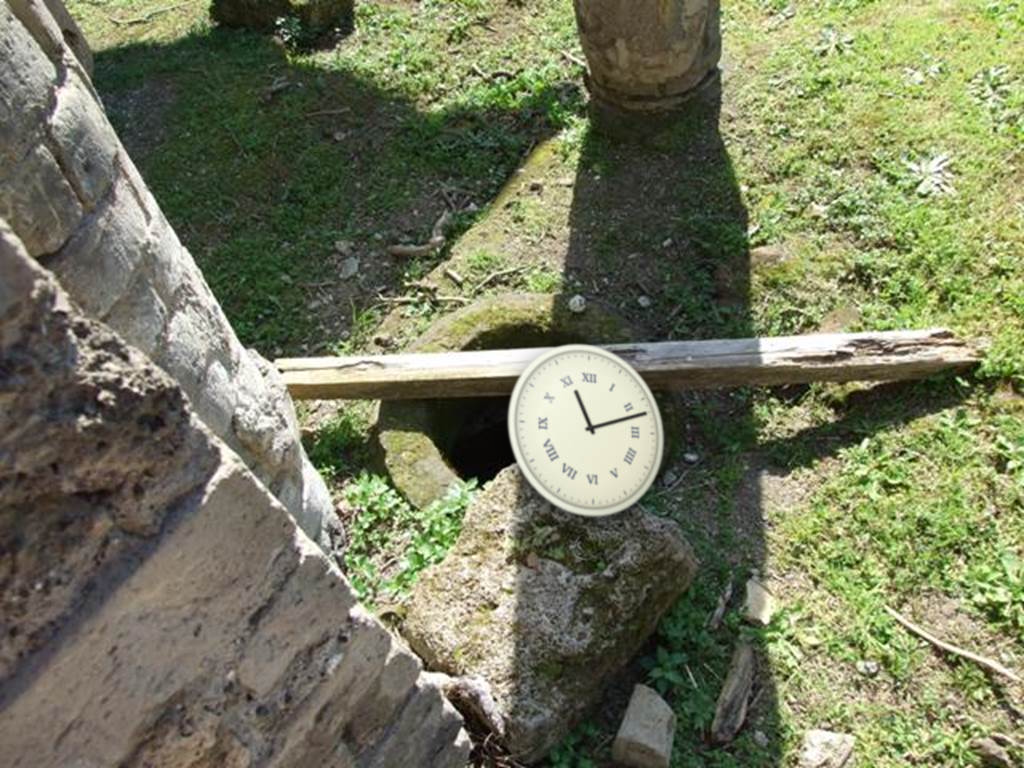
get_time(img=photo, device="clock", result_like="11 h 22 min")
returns 11 h 12 min
